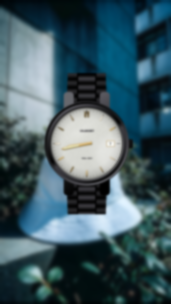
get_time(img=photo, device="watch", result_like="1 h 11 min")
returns 8 h 43 min
